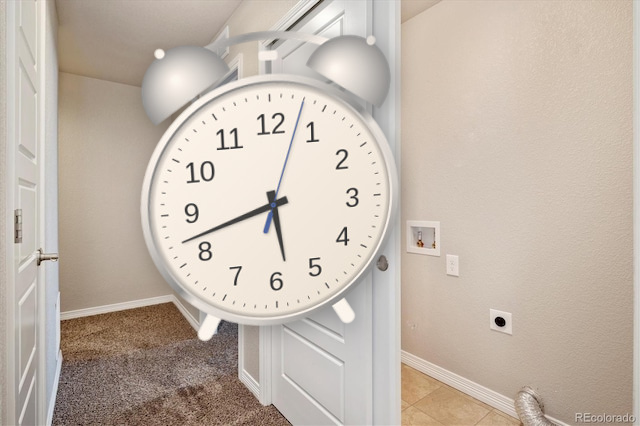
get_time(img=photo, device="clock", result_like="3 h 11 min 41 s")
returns 5 h 42 min 03 s
